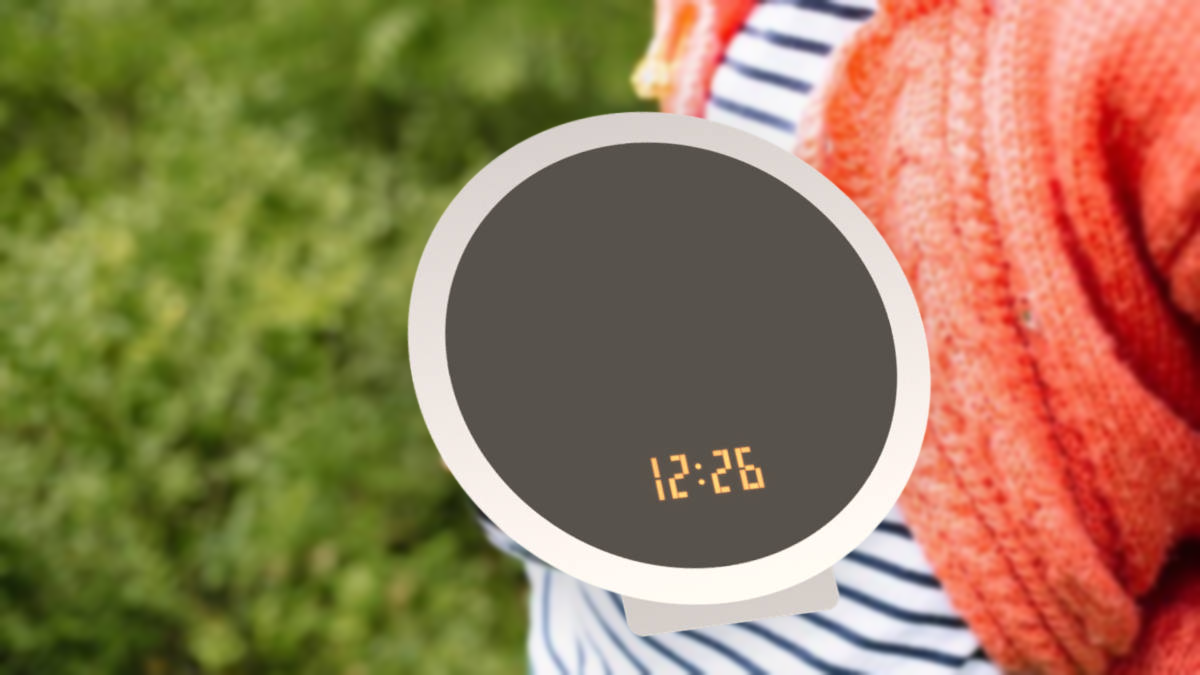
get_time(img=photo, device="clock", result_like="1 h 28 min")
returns 12 h 26 min
